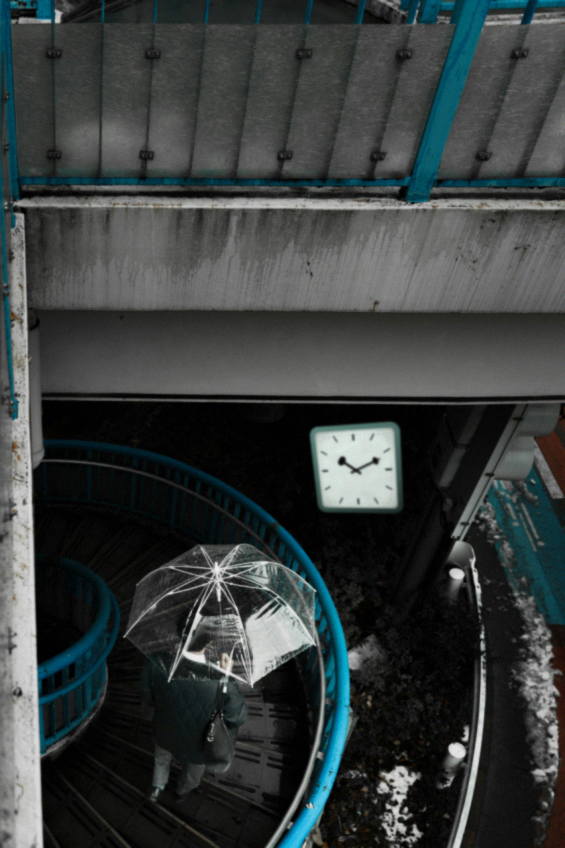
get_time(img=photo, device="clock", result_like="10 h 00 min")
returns 10 h 11 min
